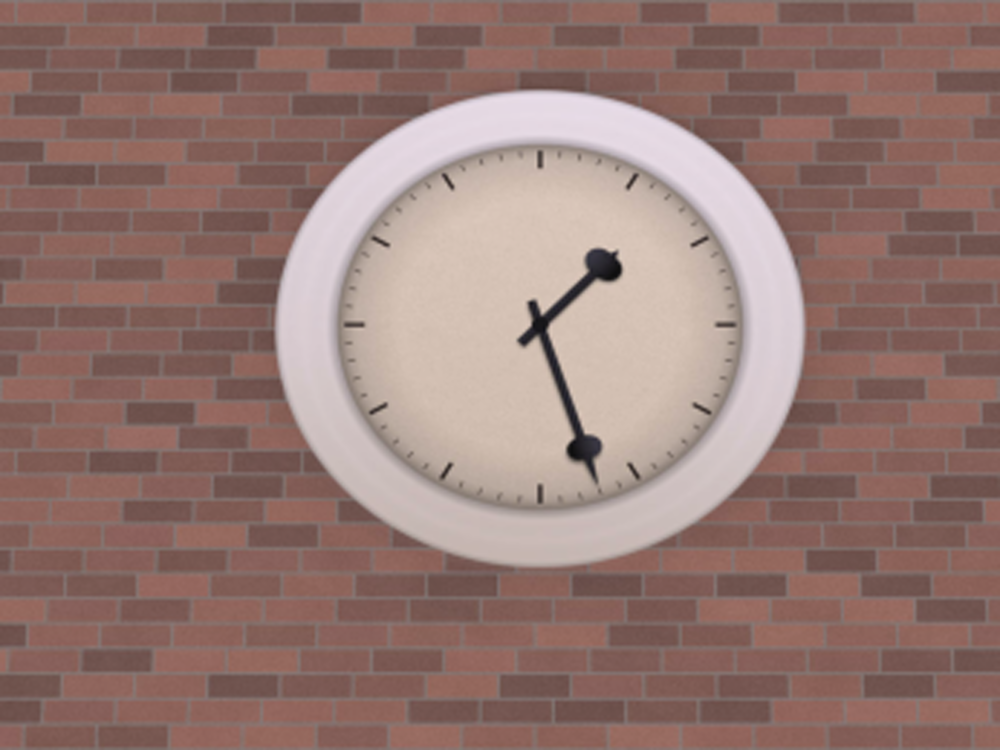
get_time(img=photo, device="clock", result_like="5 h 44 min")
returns 1 h 27 min
